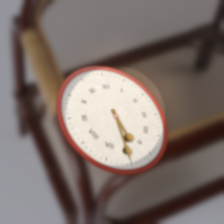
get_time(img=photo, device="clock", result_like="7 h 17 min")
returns 5 h 30 min
